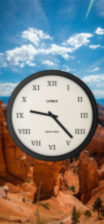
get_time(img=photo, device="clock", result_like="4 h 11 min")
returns 9 h 23 min
